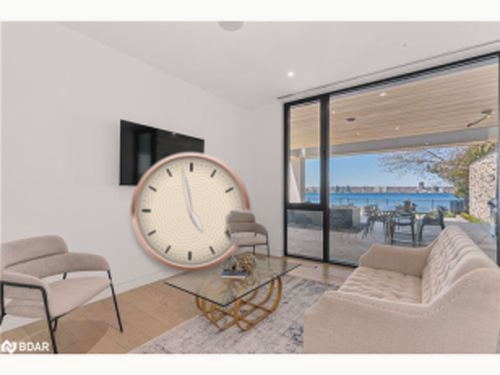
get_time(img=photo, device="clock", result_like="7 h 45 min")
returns 4 h 58 min
